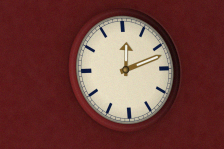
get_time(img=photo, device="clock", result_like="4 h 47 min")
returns 12 h 12 min
